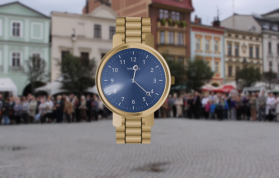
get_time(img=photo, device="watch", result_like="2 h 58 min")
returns 12 h 22 min
